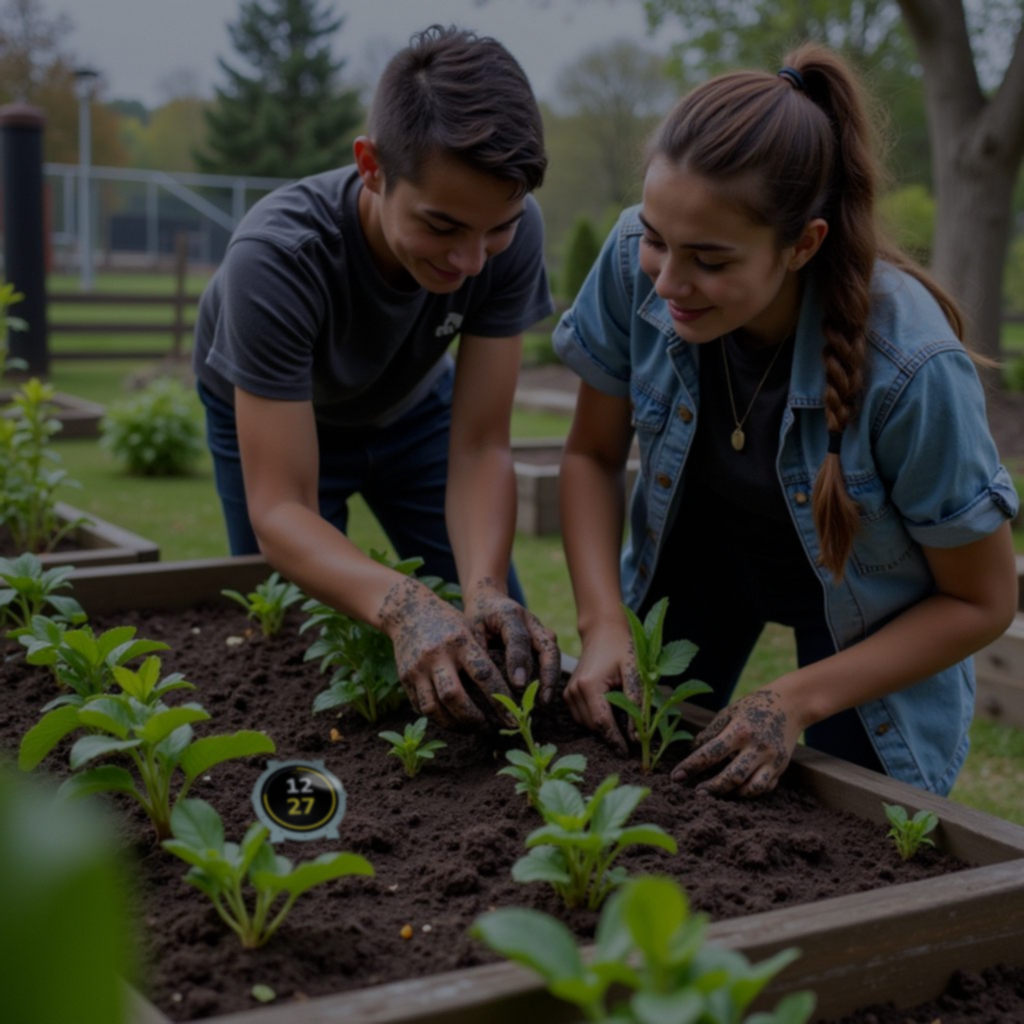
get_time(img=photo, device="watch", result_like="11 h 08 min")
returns 12 h 27 min
